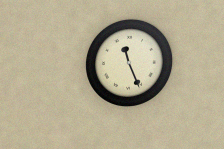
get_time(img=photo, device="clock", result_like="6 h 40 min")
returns 11 h 26 min
